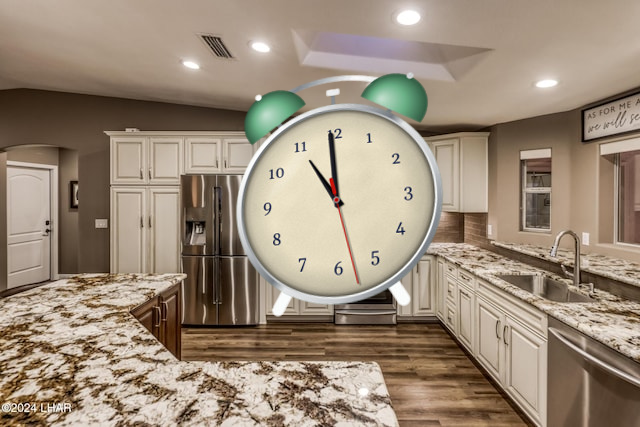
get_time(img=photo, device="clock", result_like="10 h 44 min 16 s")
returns 10 h 59 min 28 s
